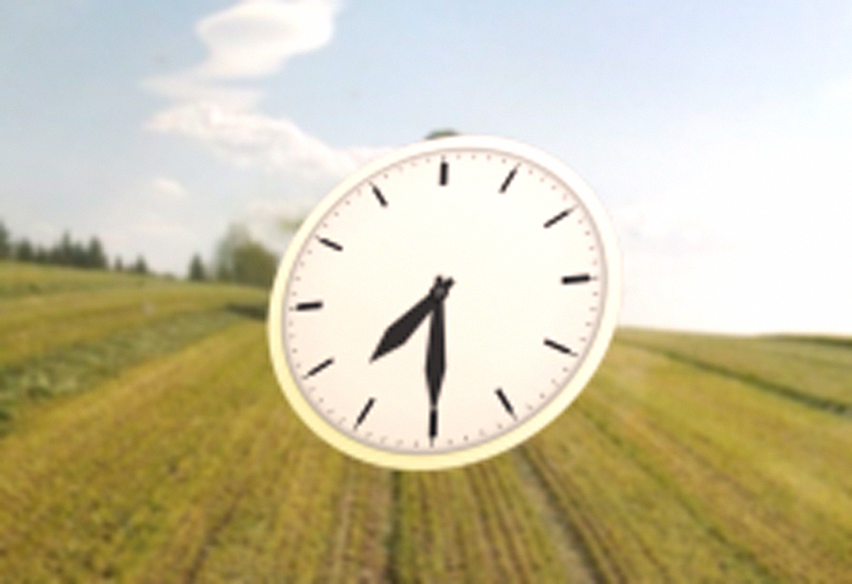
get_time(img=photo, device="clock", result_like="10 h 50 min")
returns 7 h 30 min
